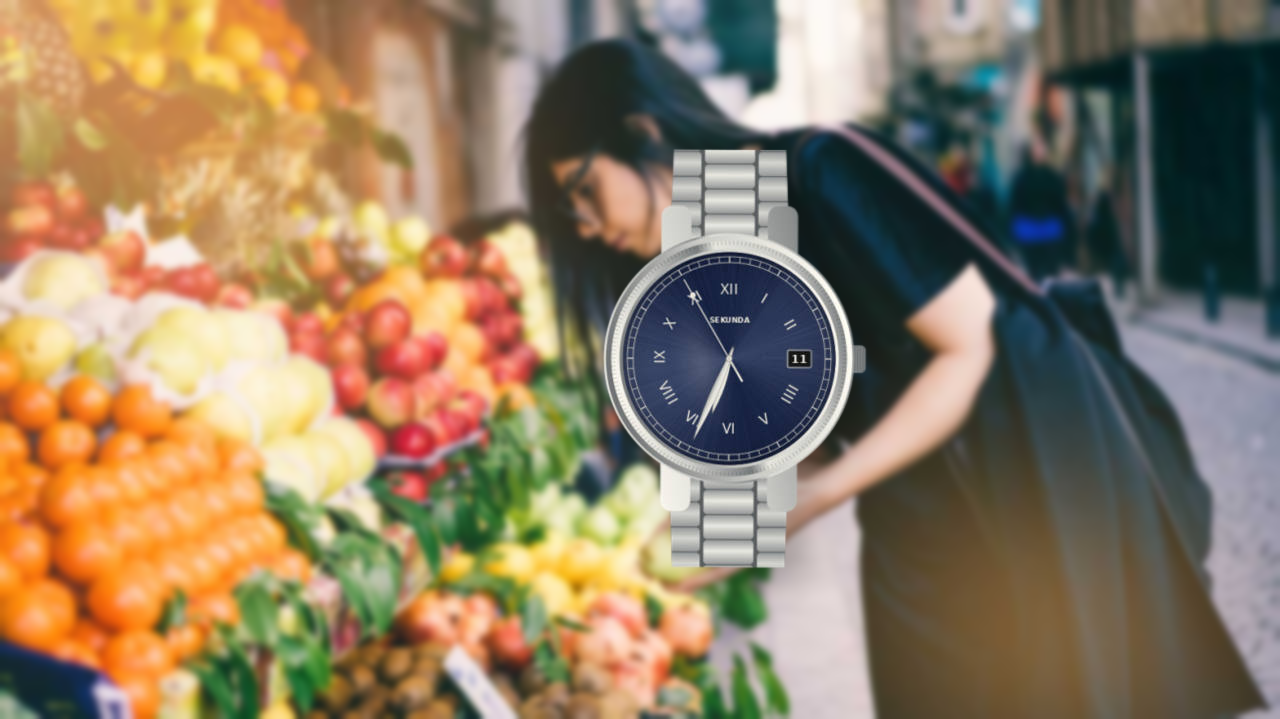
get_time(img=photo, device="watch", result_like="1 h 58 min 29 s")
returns 6 h 33 min 55 s
